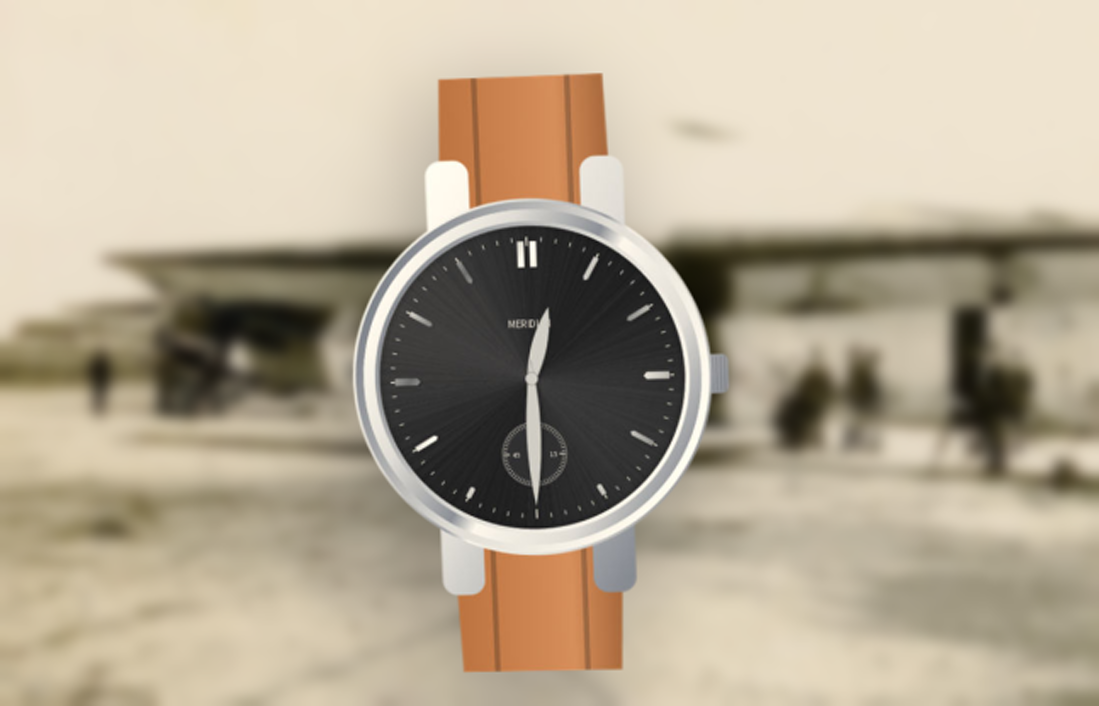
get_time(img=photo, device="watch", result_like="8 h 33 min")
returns 12 h 30 min
